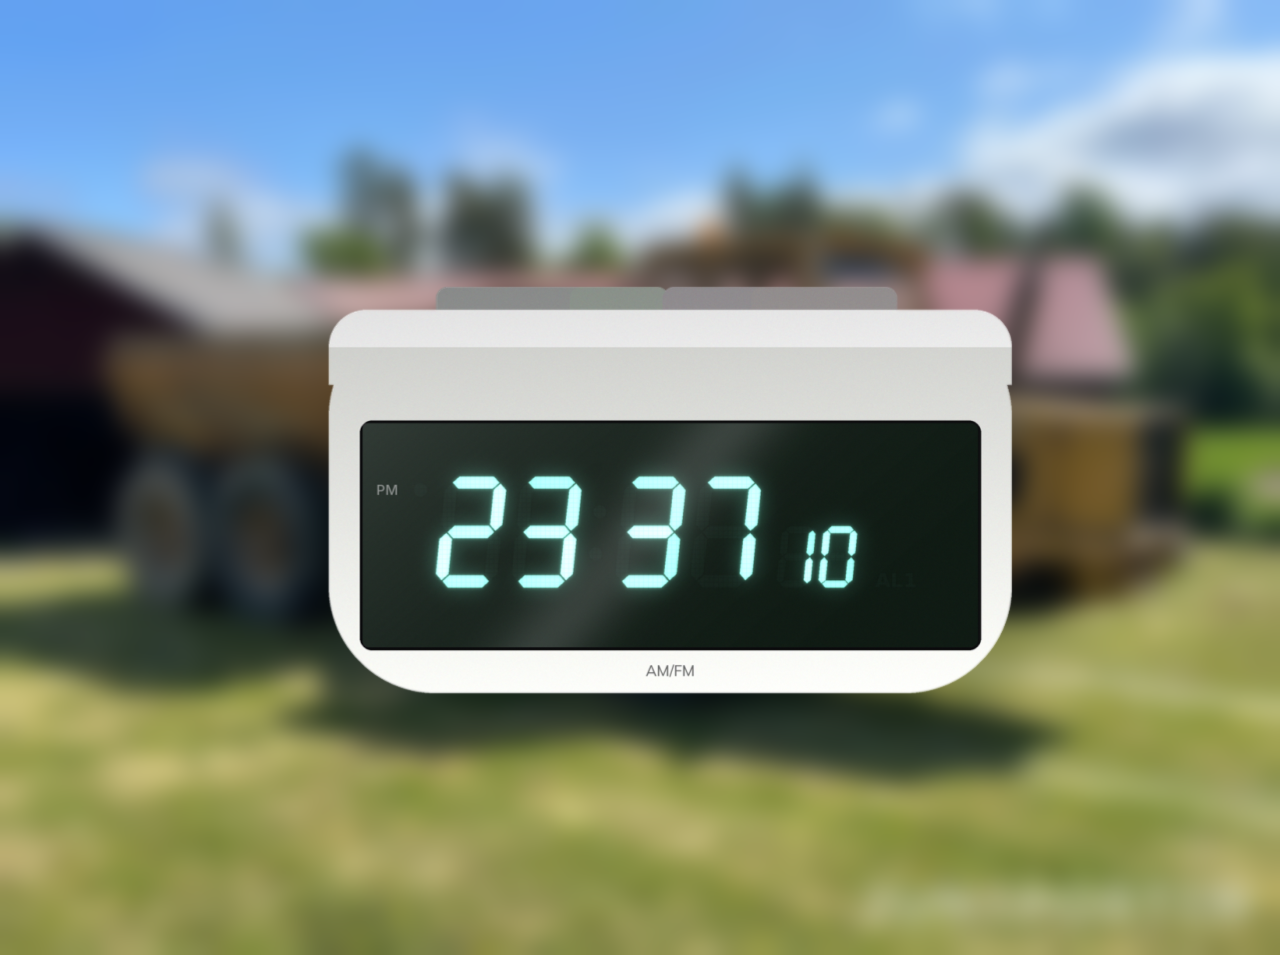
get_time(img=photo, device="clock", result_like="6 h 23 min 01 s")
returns 23 h 37 min 10 s
